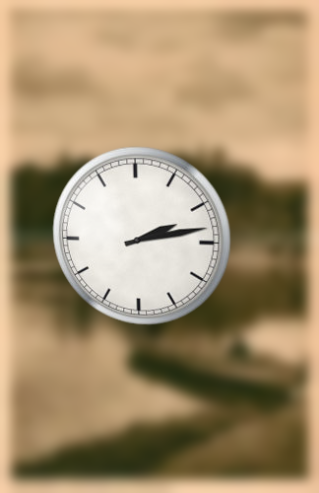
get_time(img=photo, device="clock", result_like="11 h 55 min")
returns 2 h 13 min
